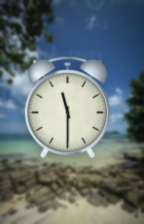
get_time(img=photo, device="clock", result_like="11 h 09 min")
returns 11 h 30 min
